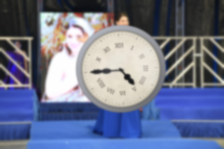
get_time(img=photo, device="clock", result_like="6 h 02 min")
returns 4 h 45 min
